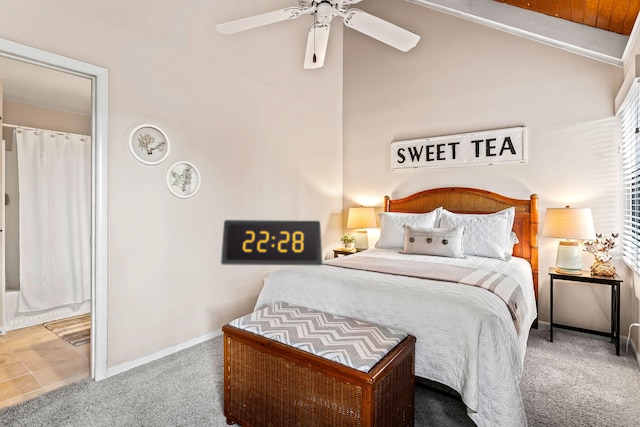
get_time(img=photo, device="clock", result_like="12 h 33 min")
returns 22 h 28 min
